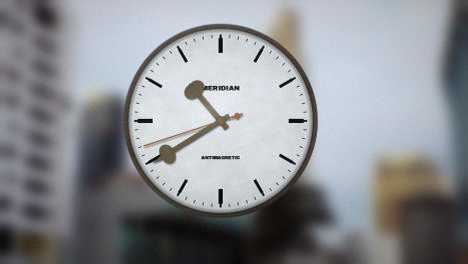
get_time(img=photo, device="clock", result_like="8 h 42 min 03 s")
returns 10 h 39 min 42 s
